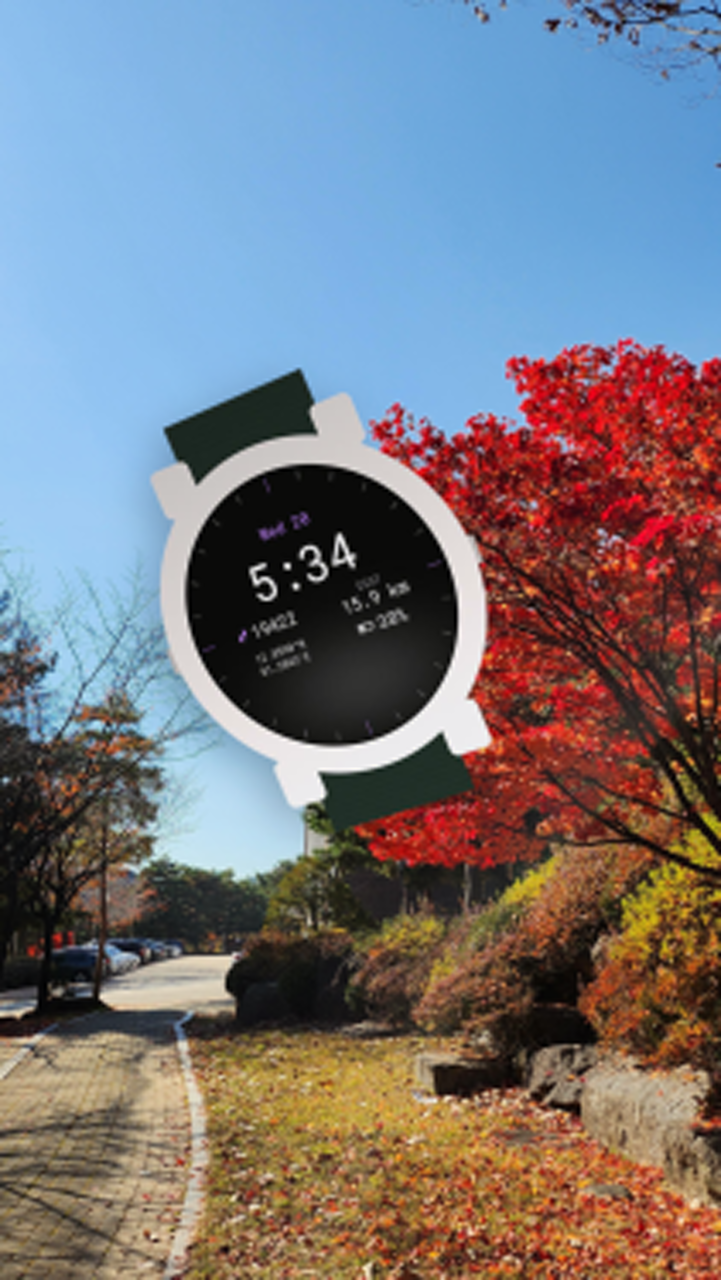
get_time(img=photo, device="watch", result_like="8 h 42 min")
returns 5 h 34 min
